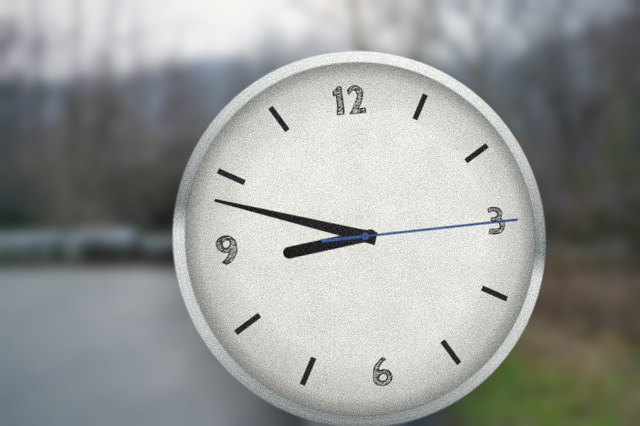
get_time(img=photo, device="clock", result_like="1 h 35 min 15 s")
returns 8 h 48 min 15 s
